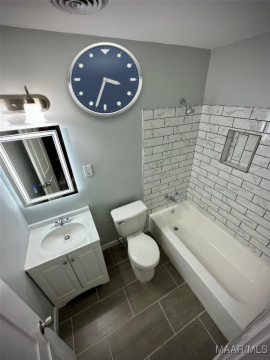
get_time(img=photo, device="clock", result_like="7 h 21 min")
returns 3 h 33 min
